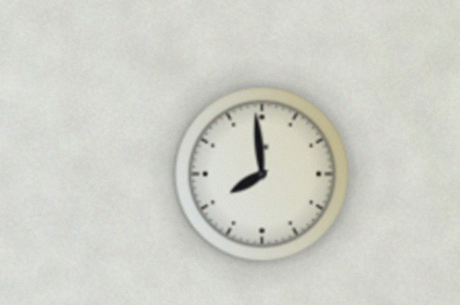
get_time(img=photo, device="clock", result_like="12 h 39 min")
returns 7 h 59 min
